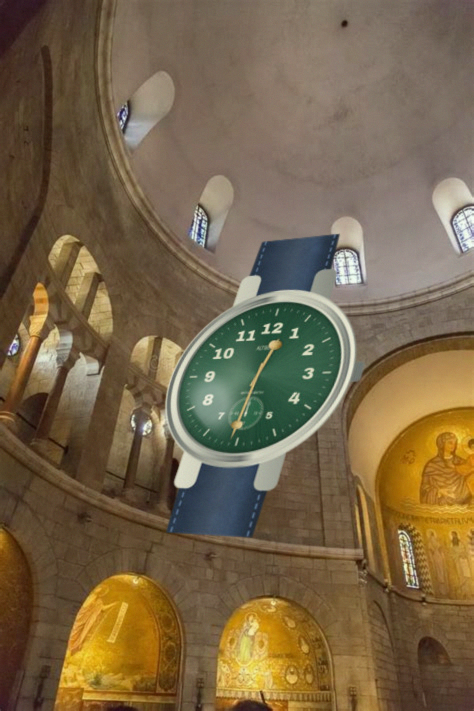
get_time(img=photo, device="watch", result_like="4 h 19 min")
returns 12 h 31 min
